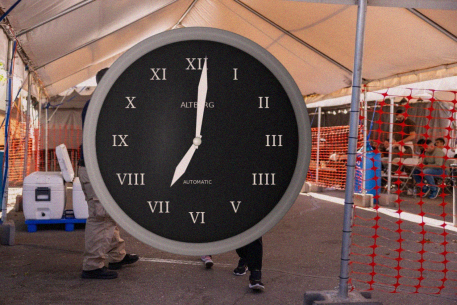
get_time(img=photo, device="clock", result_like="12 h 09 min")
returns 7 h 01 min
